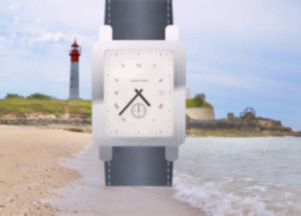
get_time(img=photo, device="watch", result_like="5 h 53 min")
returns 4 h 37 min
